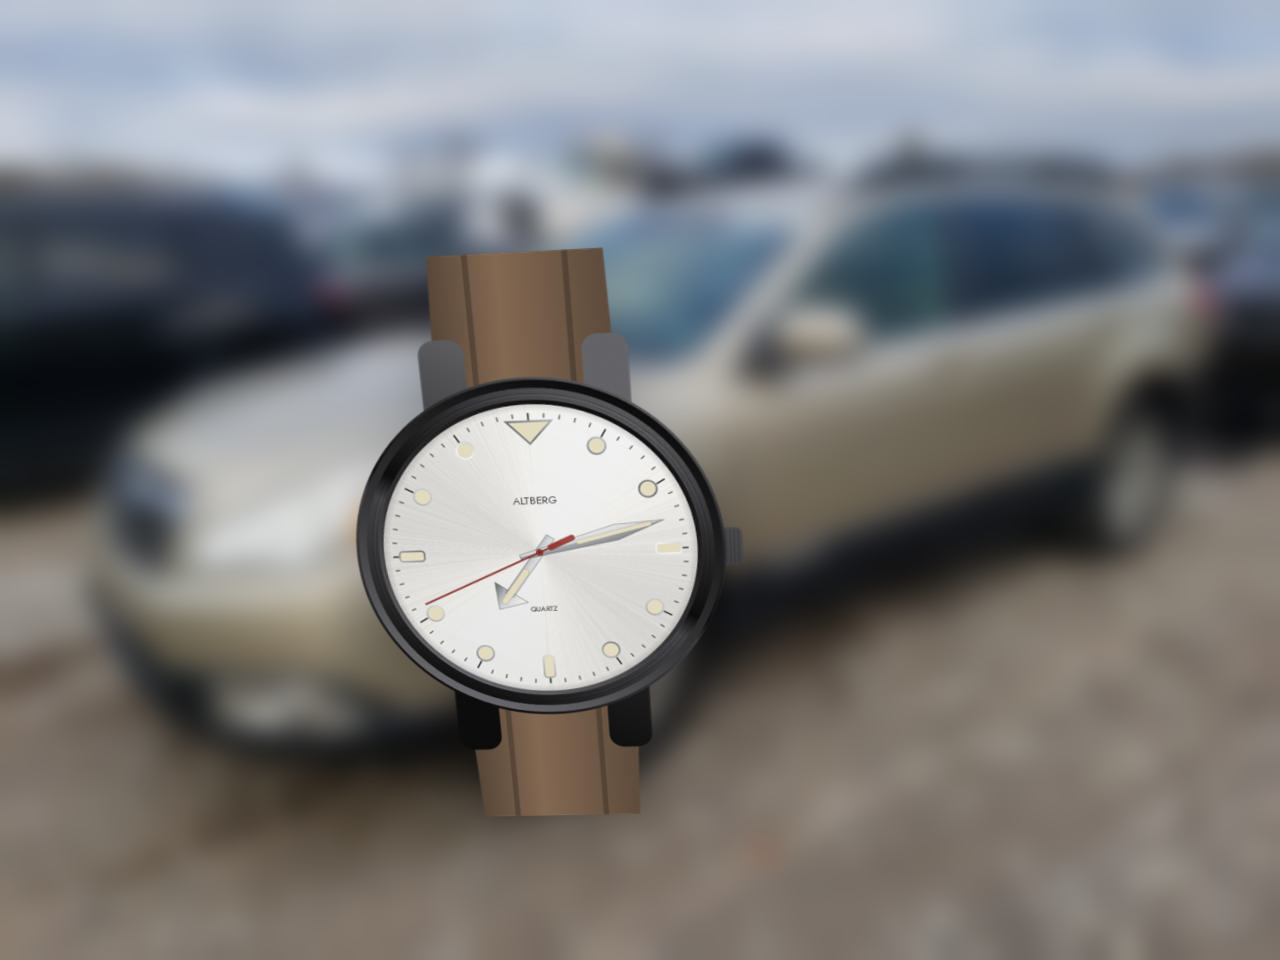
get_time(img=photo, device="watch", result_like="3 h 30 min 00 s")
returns 7 h 12 min 41 s
